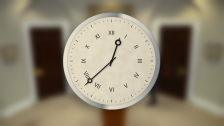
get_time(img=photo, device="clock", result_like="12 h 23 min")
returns 12 h 38 min
